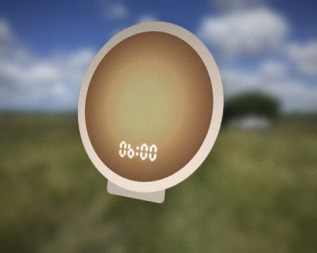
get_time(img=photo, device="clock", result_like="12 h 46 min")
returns 6 h 00 min
